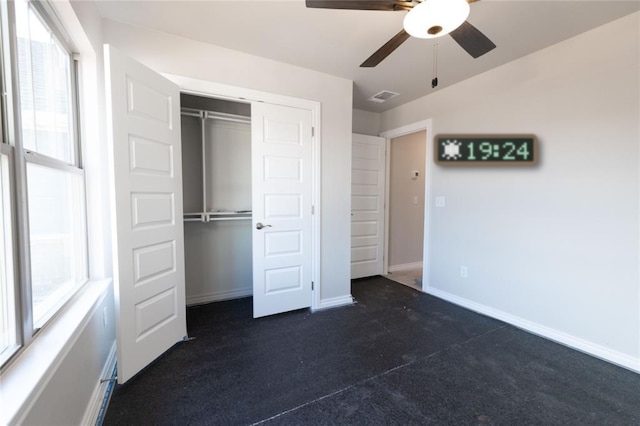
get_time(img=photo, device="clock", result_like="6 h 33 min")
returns 19 h 24 min
